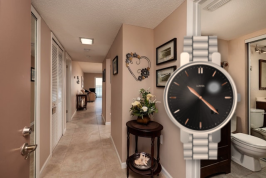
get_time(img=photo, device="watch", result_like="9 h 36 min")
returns 10 h 22 min
